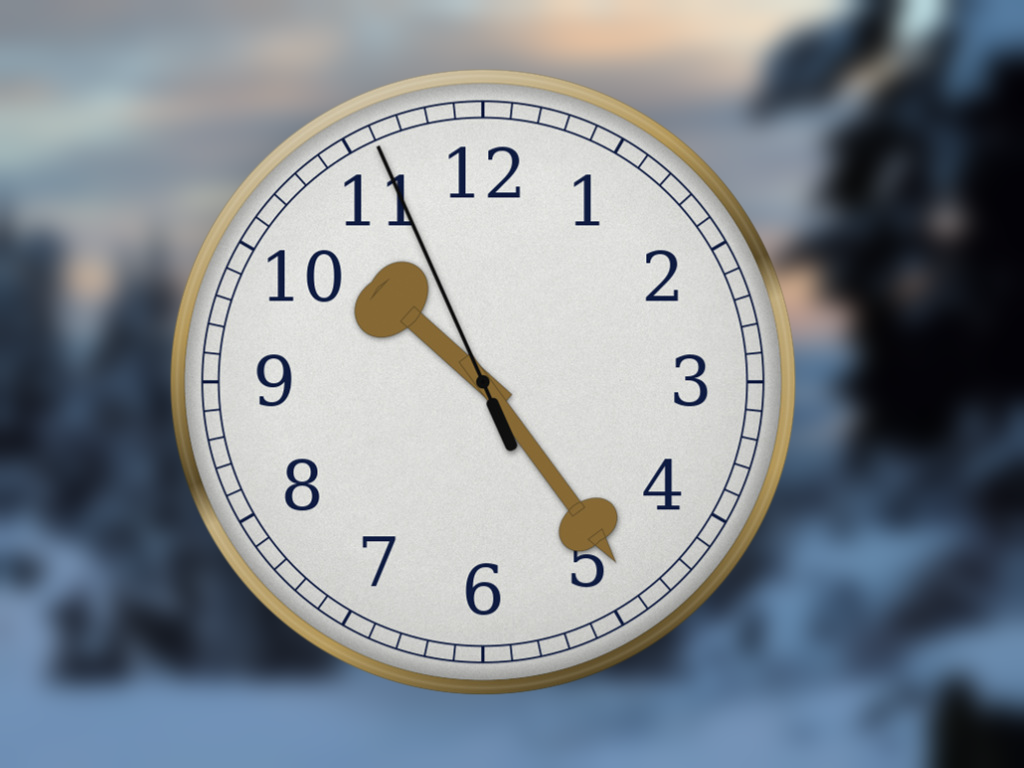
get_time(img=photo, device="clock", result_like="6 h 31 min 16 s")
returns 10 h 23 min 56 s
